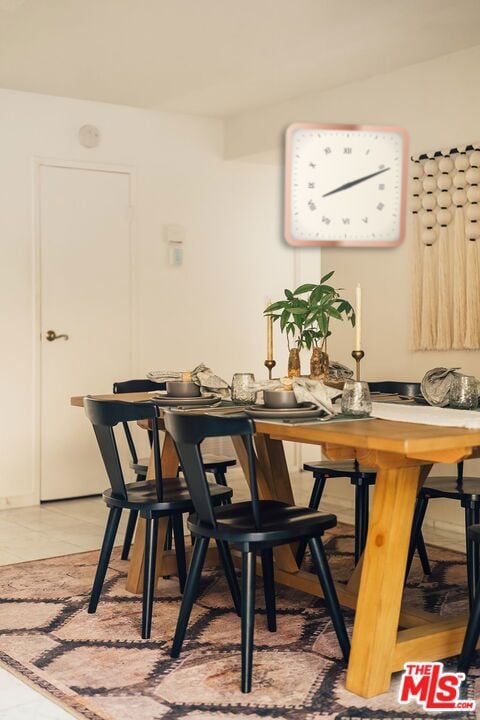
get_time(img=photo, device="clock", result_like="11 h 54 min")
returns 8 h 11 min
